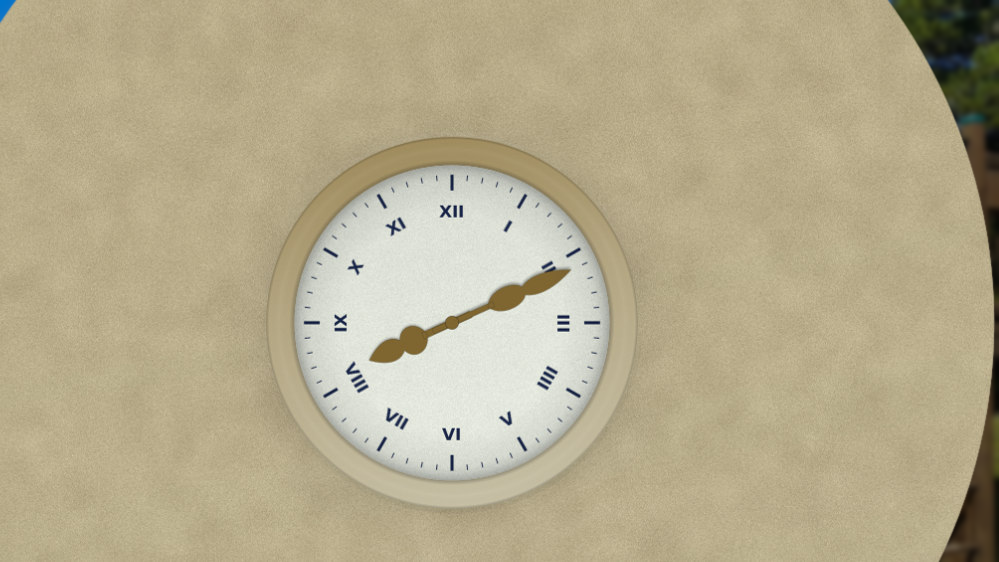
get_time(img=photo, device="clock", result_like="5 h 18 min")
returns 8 h 11 min
